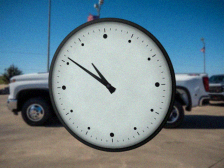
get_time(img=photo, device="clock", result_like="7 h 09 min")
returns 10 h 51 min
